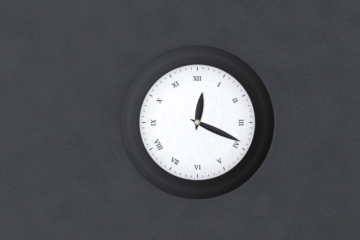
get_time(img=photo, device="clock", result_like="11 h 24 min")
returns 12 h 19 min
